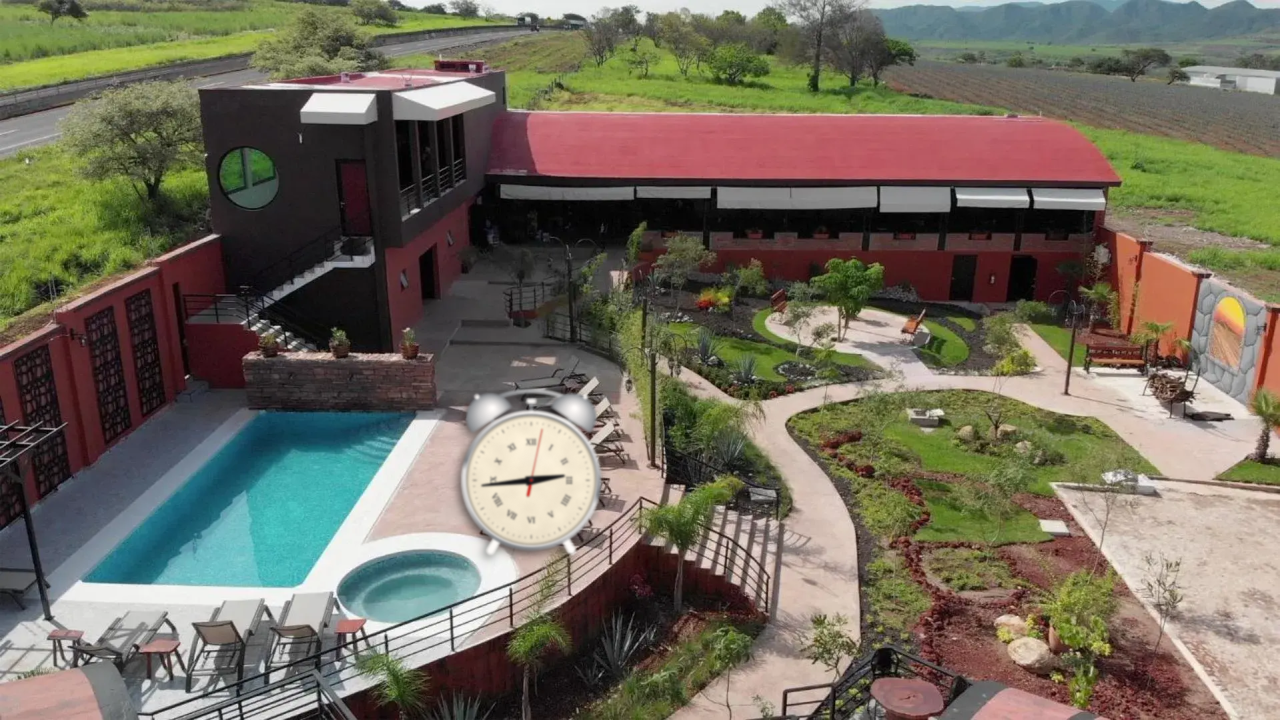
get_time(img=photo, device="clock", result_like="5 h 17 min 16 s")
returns 2 h 44 min 02 s
